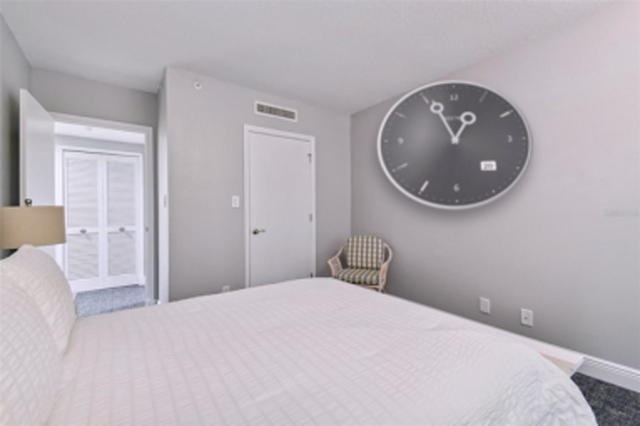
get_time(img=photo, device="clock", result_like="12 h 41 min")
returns 12 h 56 min
